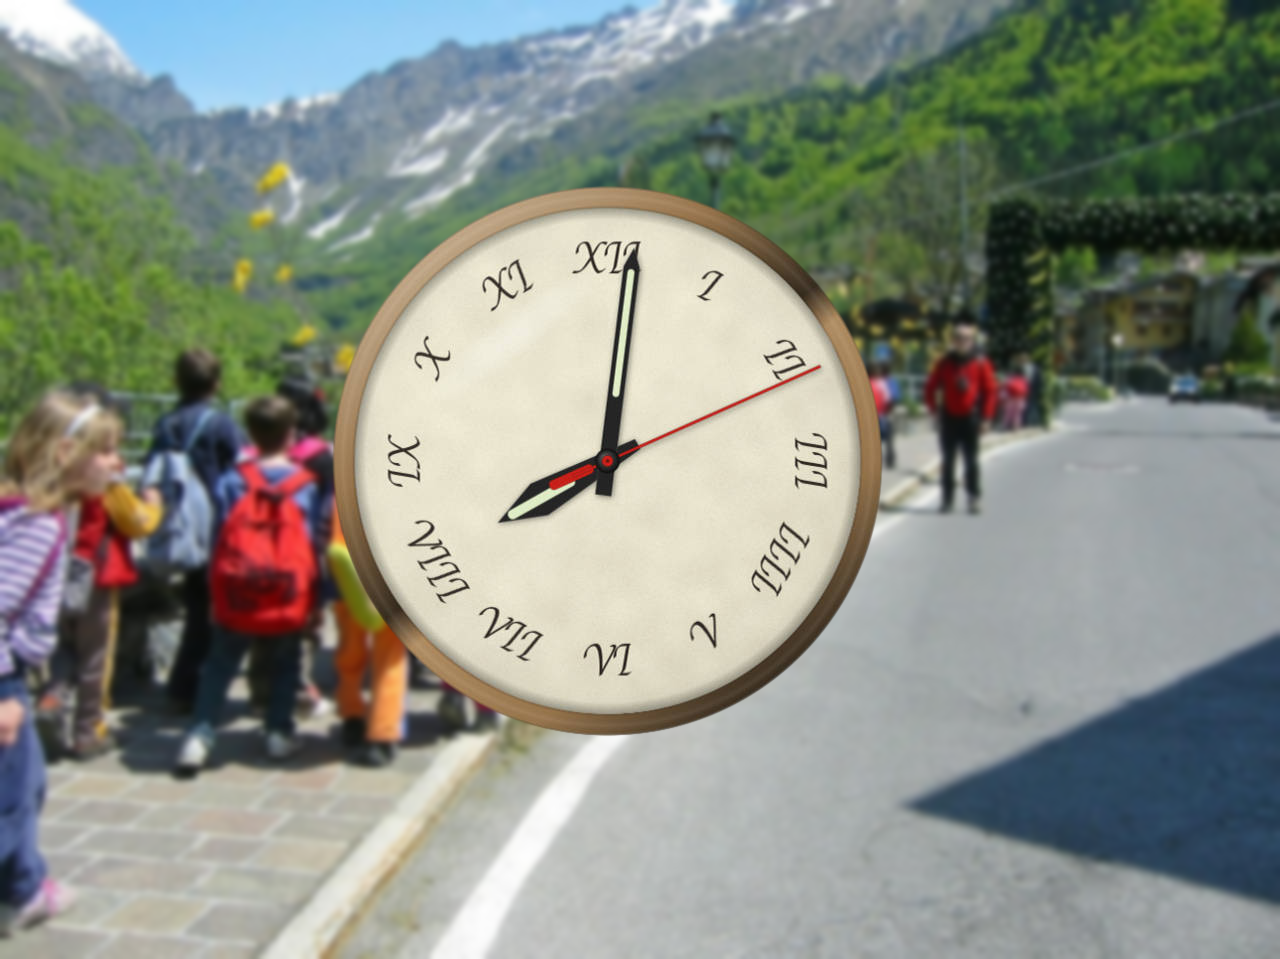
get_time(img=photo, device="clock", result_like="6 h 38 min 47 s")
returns 8 h 01 min 11 s
